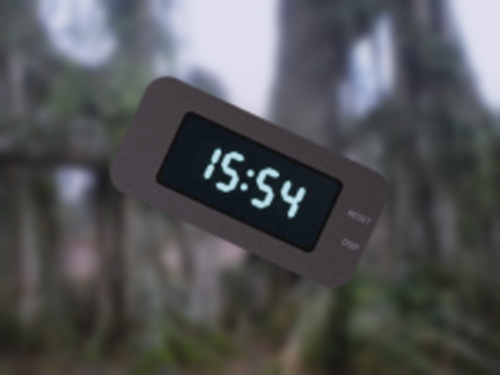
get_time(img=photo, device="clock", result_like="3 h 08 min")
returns 15 h 54 min
